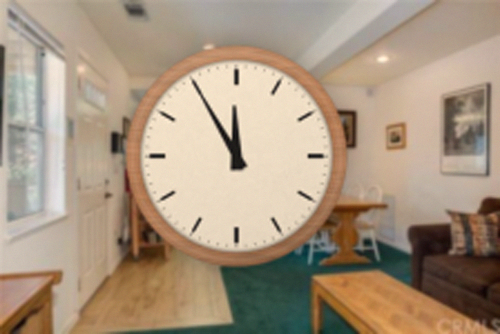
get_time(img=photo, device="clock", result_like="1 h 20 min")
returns 11 h 55 min
